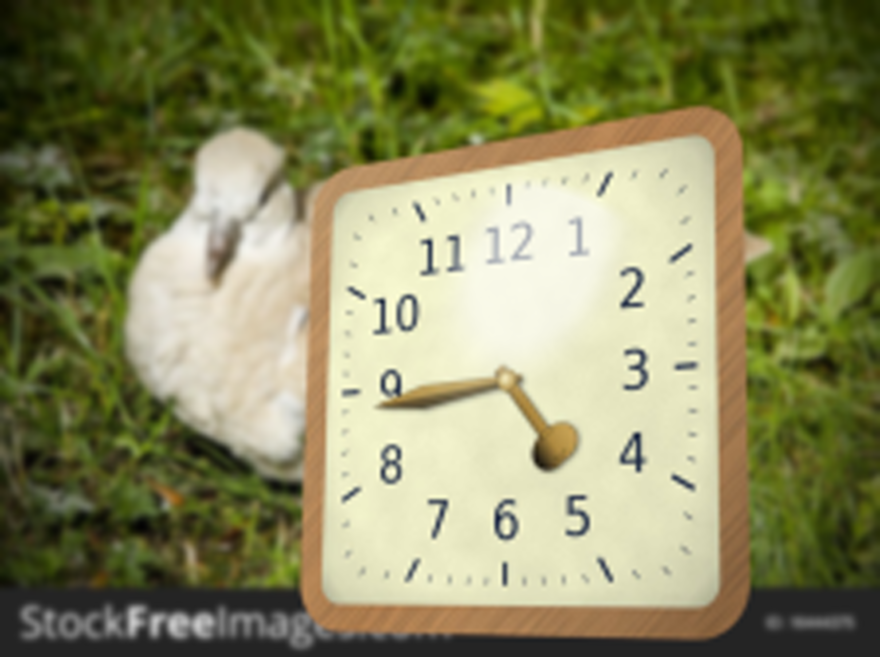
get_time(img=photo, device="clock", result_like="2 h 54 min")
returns 4 h 44 min
